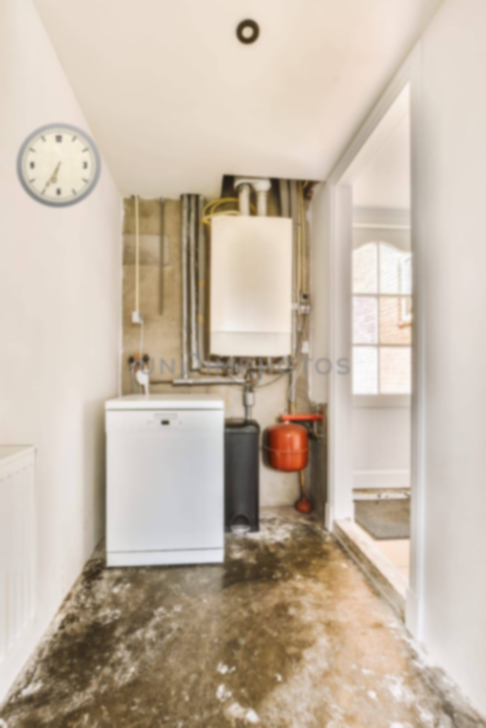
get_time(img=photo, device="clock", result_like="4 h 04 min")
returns 6 h 35 min
